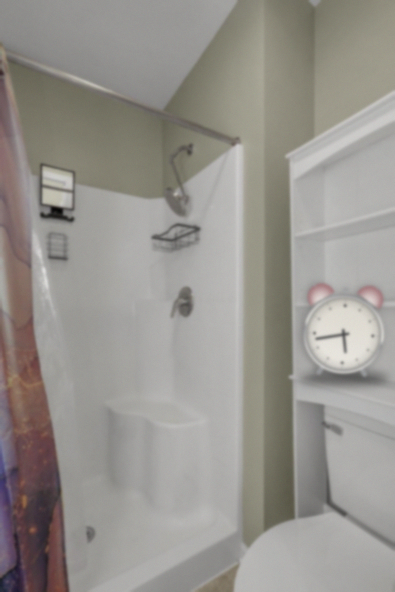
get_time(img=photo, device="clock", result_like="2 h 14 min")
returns 5 h 43 min
